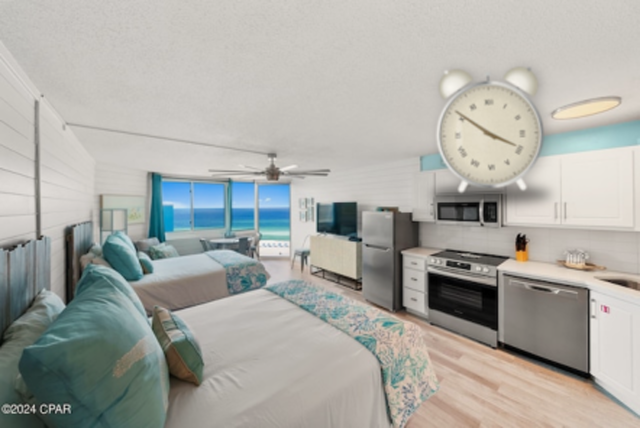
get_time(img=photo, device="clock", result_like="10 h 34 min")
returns 3 h 51 min
